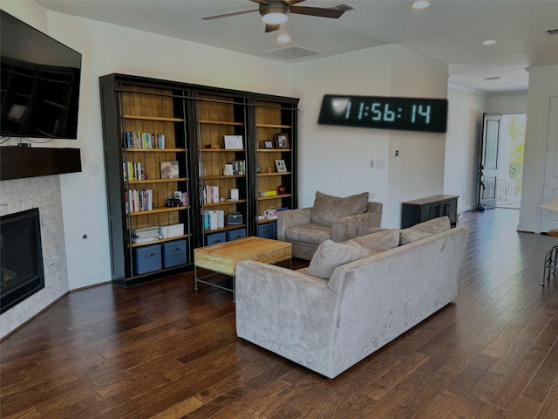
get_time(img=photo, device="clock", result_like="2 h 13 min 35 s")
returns 11 h 56 min 14 s
